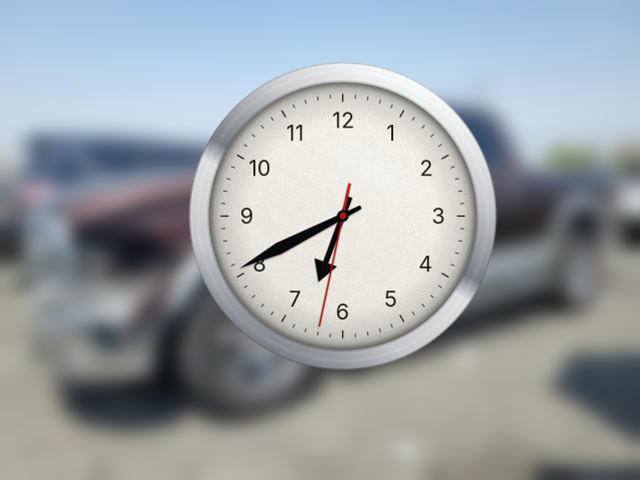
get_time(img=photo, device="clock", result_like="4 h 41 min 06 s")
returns 6 h 40 min 32 s
